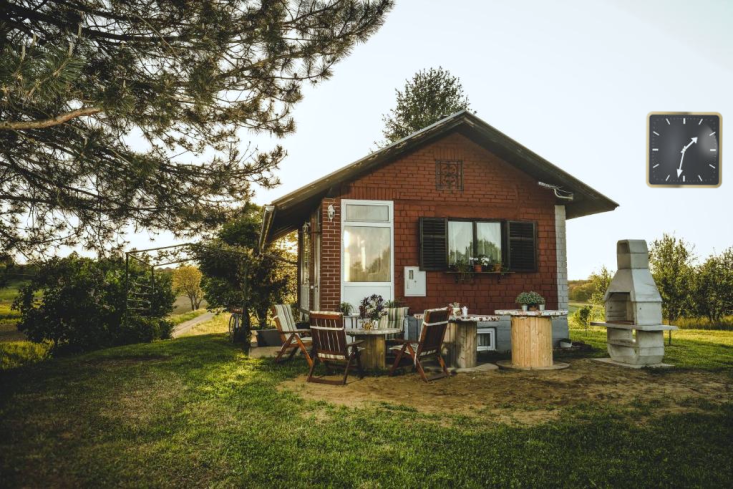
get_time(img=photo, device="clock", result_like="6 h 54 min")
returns 1 h 32 min
